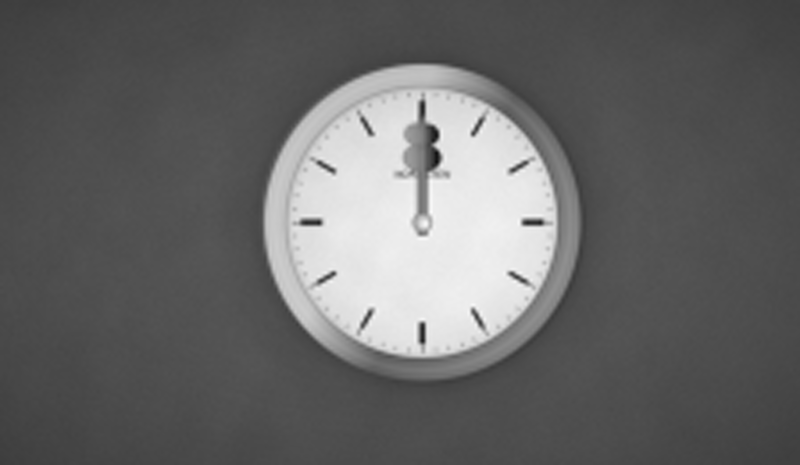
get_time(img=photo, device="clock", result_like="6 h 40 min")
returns 12 h 00 min
